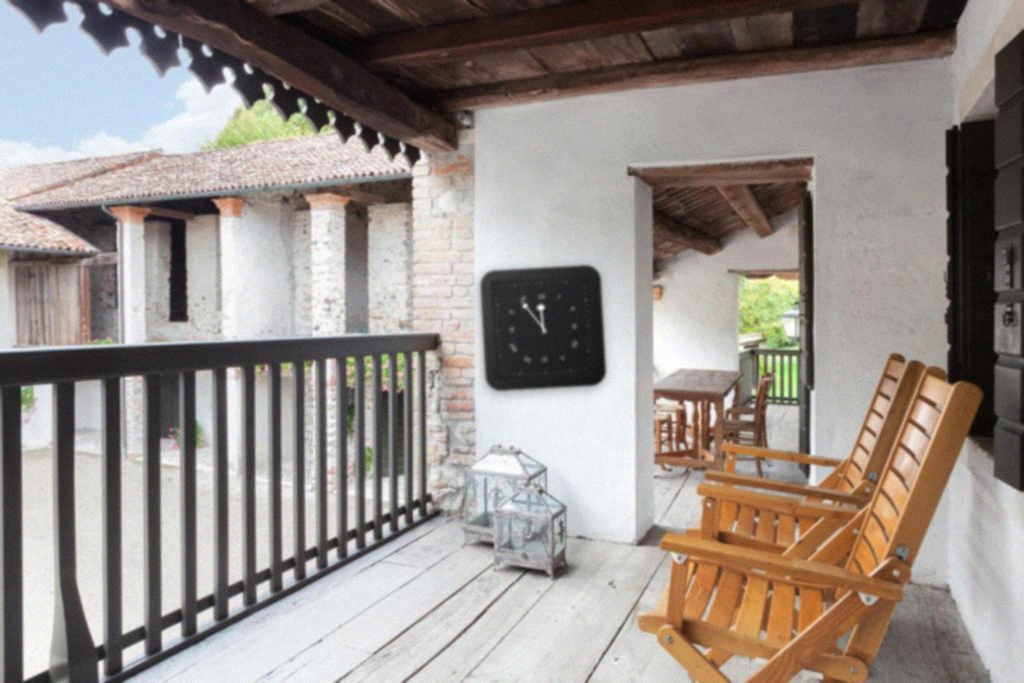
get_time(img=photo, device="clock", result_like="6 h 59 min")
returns 11 h 54 min
